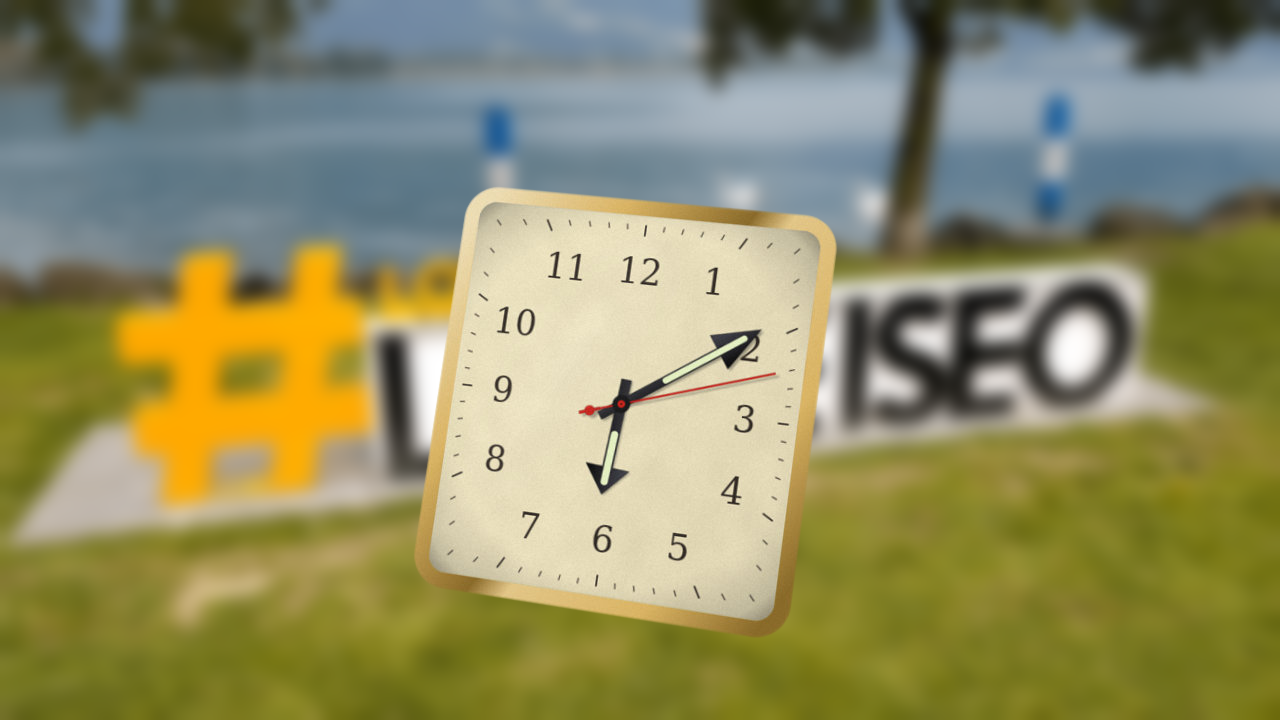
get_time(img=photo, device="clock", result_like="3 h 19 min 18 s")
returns 6 h 09 min 12 s
